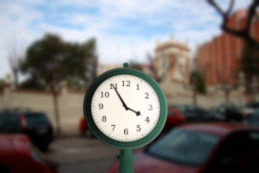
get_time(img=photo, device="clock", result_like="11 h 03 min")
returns 3 h 55 min
